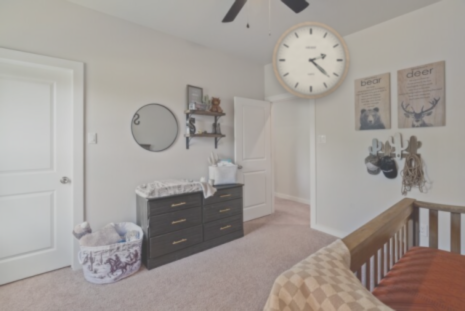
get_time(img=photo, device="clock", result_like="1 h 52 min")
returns 2 h 22 min
